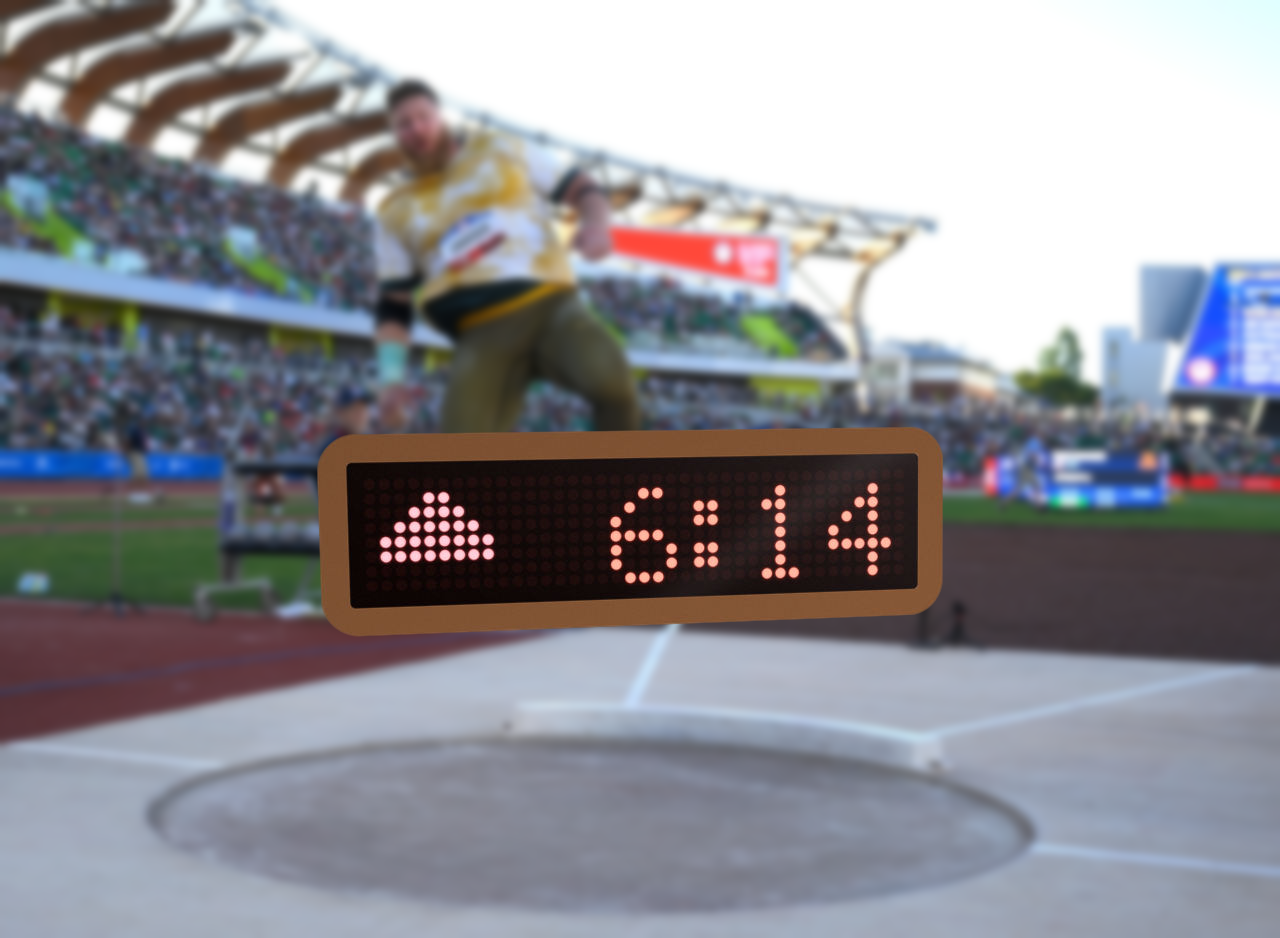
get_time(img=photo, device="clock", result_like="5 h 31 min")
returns 6 h 14 min
